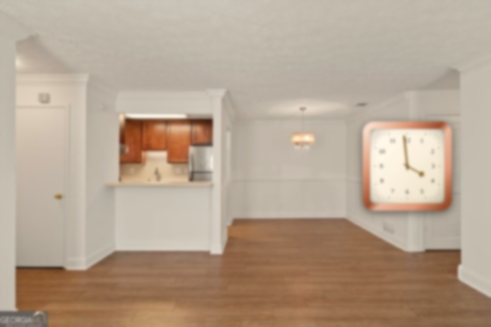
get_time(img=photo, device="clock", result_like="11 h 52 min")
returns 3 h 59 min
